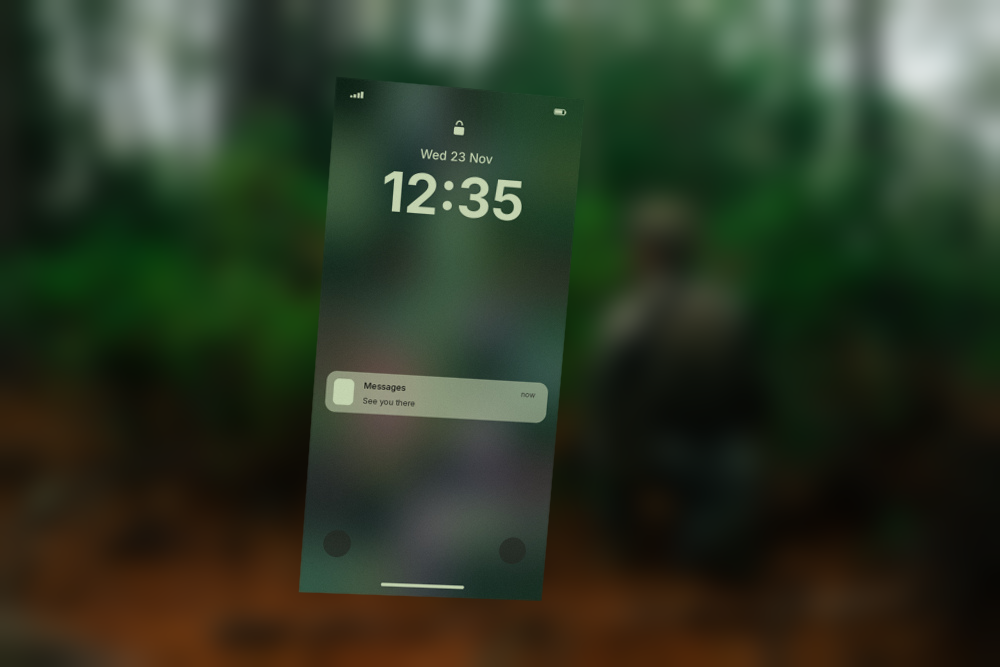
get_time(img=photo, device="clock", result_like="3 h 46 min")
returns 12 h 35 min
